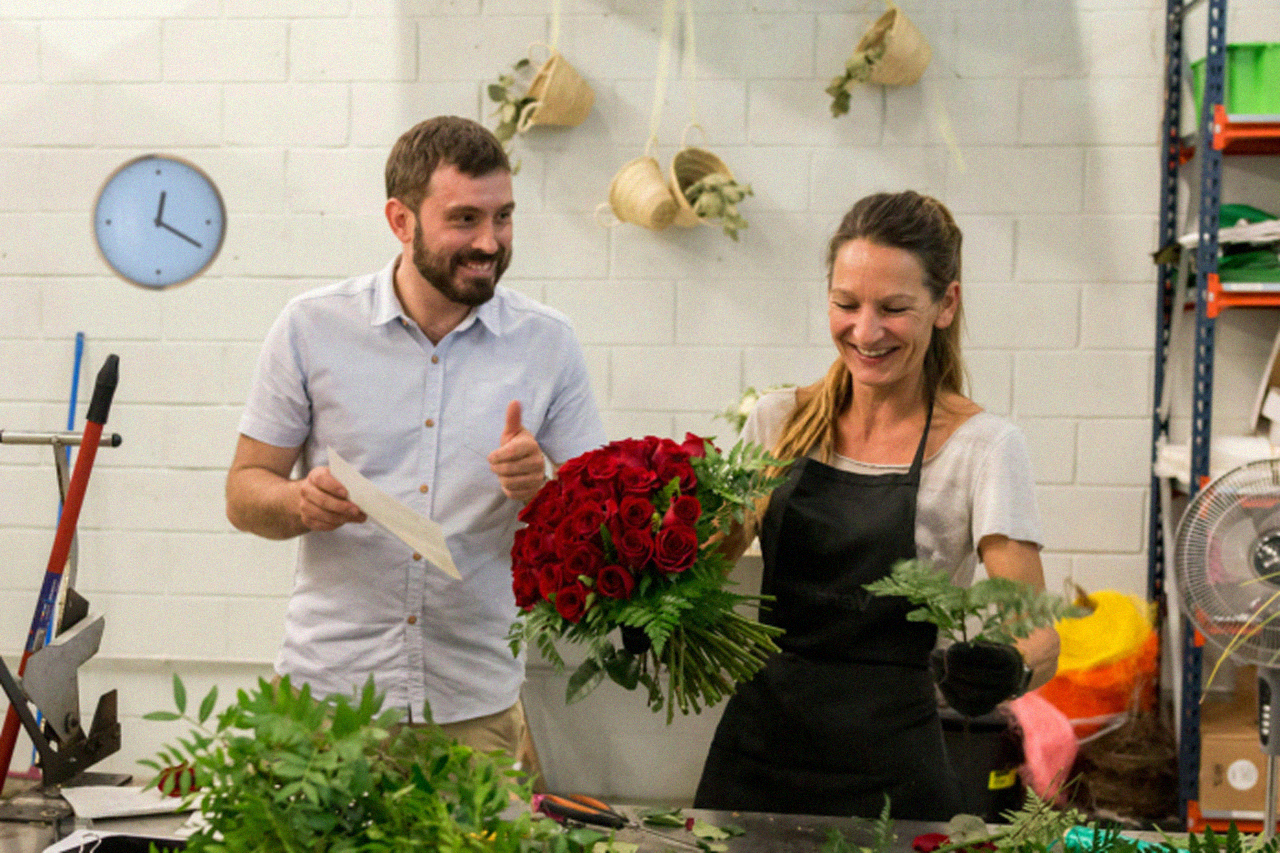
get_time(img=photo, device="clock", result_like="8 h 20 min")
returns 12 h 20 min
